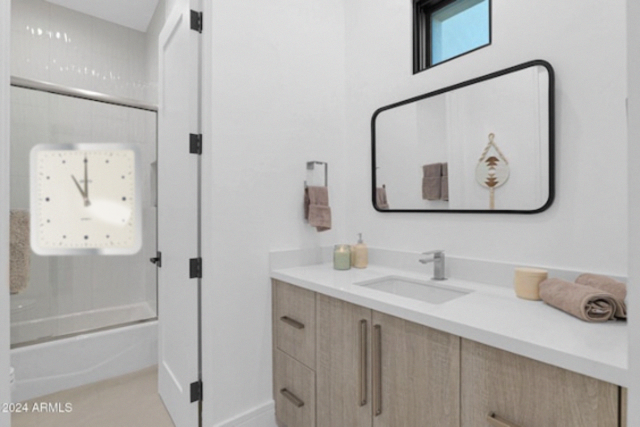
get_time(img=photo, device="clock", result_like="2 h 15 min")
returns 11 h 00 min
